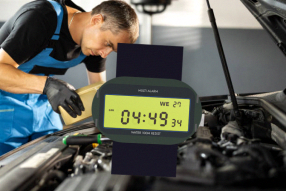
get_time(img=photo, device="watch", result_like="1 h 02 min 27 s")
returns 4 h 49 min 34 s
